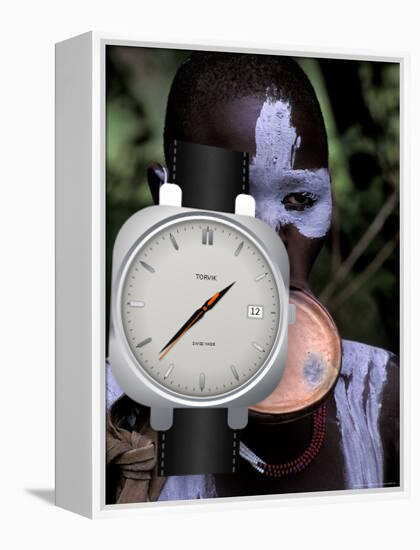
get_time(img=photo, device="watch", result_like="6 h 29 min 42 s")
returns 1 h 37 min 37 s
